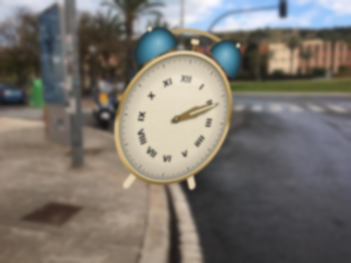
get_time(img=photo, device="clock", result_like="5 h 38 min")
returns 2 h 11 min
